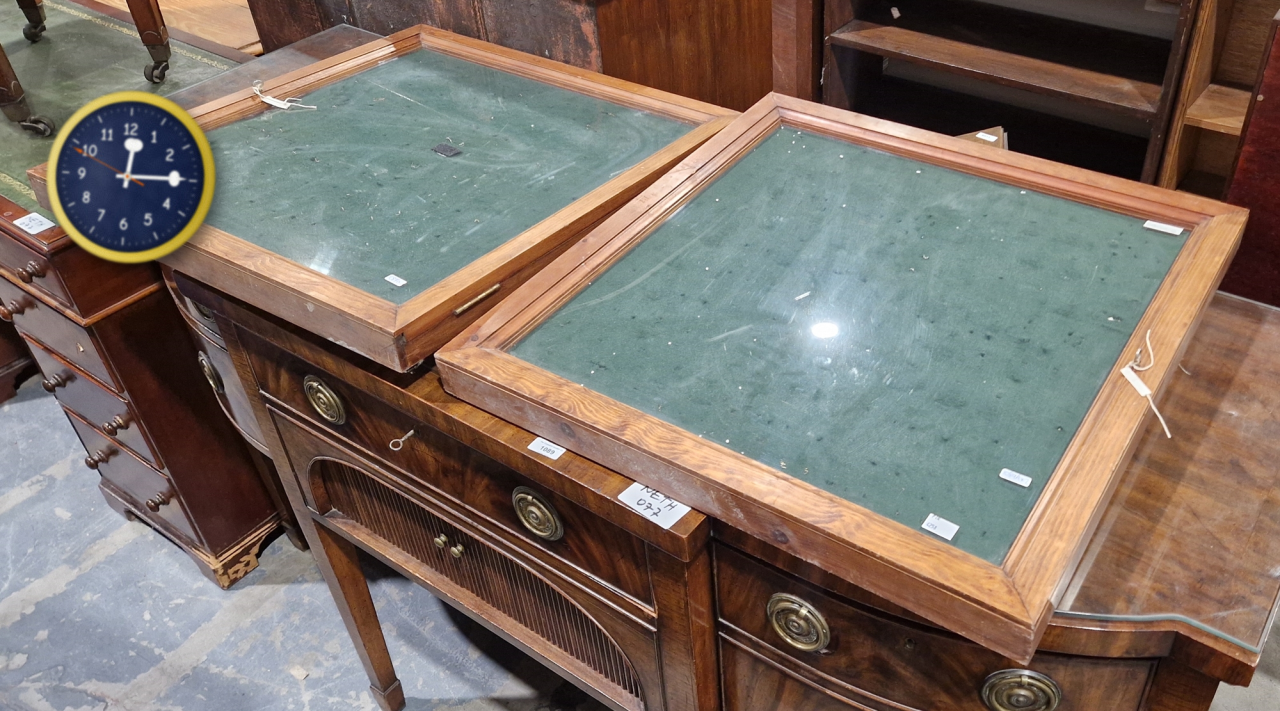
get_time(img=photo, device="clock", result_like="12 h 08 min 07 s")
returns 12 h 14 min 49 s
